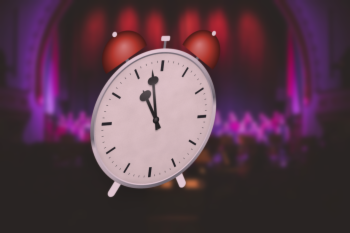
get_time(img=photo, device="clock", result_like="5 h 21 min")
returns 10 h 58 min
